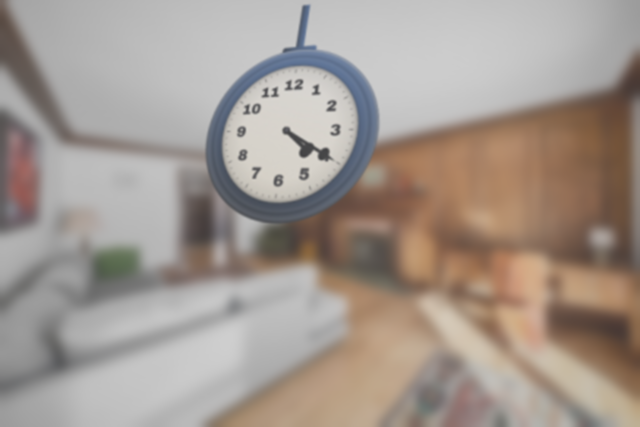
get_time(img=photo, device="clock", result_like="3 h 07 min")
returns 4 h 20 min
